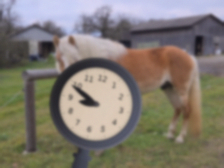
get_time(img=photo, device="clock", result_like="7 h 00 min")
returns 8 h 49 min
